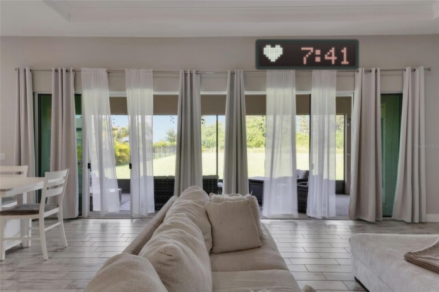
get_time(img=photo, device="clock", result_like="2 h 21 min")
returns 7 h 41 min
